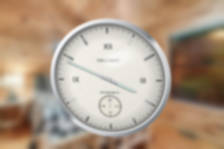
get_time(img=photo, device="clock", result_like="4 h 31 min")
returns 3 h 49 min
